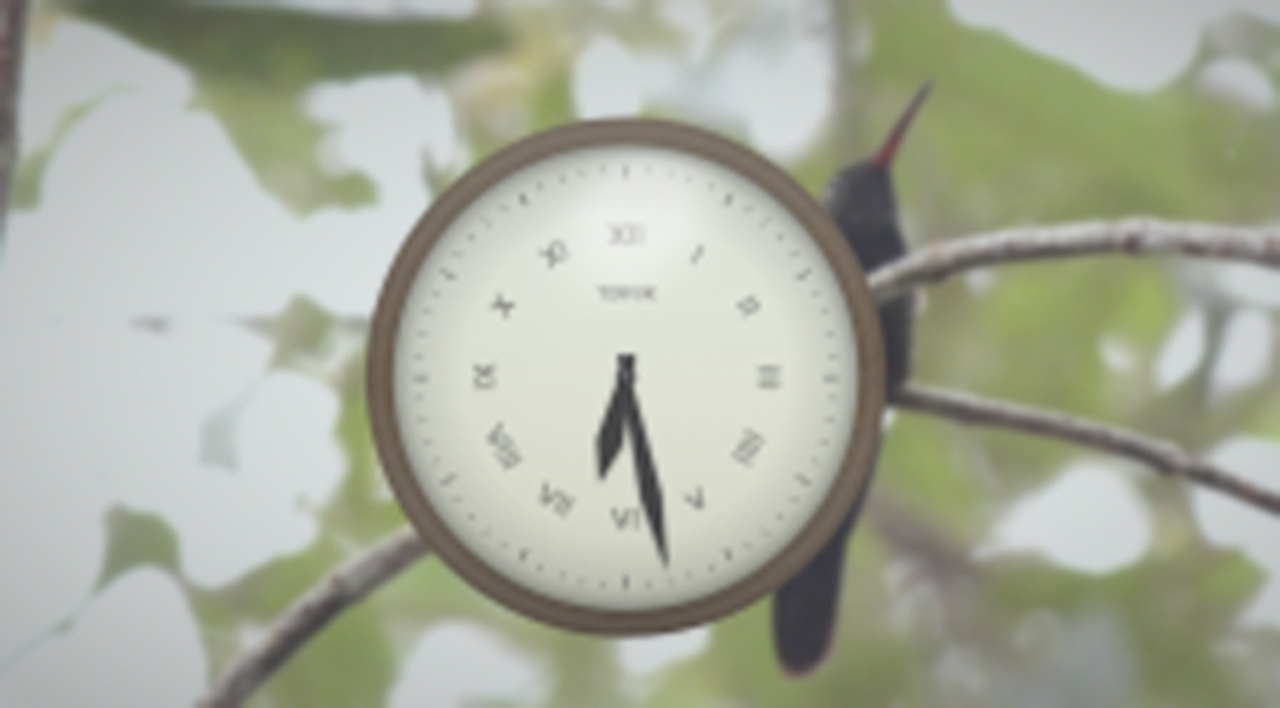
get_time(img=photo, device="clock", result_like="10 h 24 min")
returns 6 h 28 min
